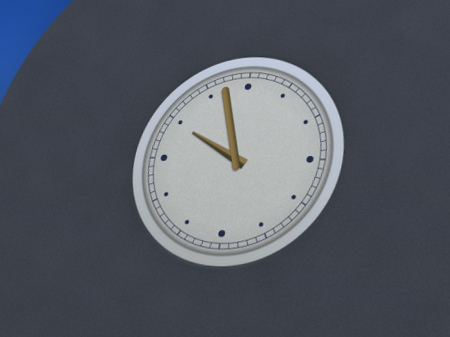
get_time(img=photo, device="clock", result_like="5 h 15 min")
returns 9 h 57 min
